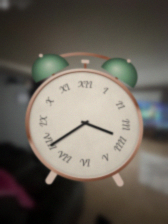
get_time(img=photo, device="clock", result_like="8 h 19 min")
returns 3 h 39 min
